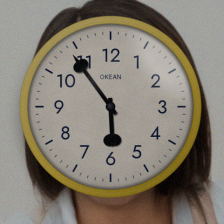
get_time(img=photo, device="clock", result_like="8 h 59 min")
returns 5 h 54 min
